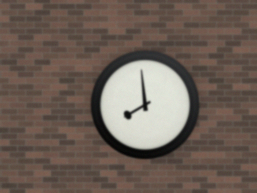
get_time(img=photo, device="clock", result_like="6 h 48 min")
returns 7 h 59 min
